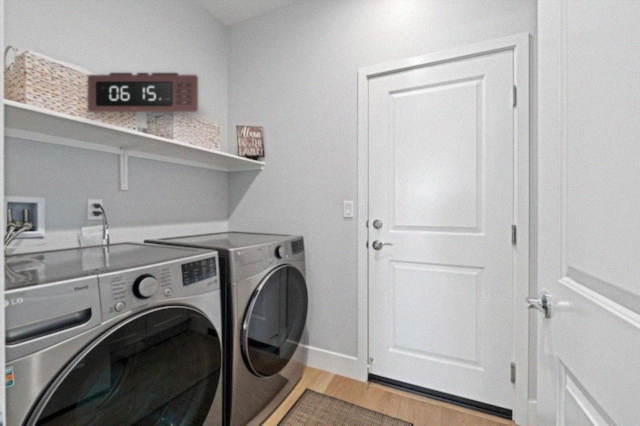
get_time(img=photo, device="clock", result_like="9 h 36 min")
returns 6 h 15 min
